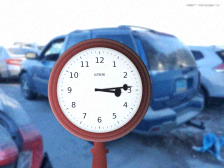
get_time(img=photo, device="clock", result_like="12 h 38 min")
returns 3 h 14 min
